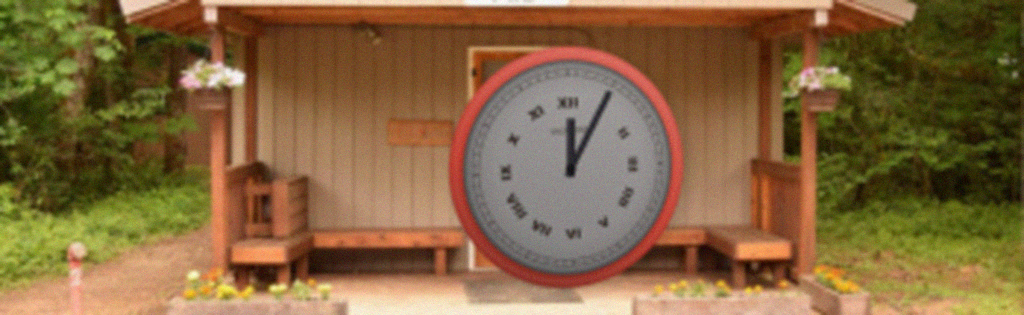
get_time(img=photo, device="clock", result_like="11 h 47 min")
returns 12 h 05 min
